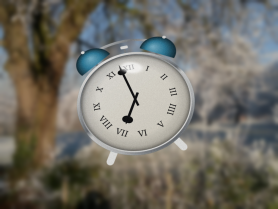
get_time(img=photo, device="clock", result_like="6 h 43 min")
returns 6 h 58 min
